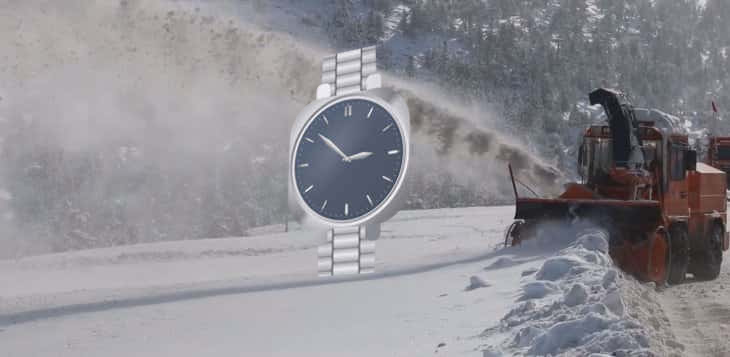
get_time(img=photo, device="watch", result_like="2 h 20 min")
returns 2 h 52 min
